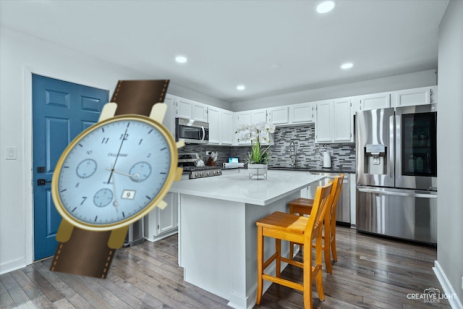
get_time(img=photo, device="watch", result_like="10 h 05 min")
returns 3 h 26 min
